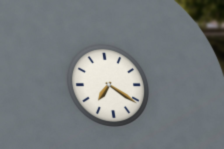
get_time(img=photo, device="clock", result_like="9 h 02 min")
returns 7 h 21 min
